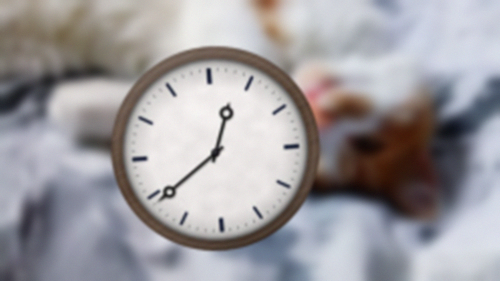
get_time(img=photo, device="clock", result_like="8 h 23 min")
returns 12 h 39 min
